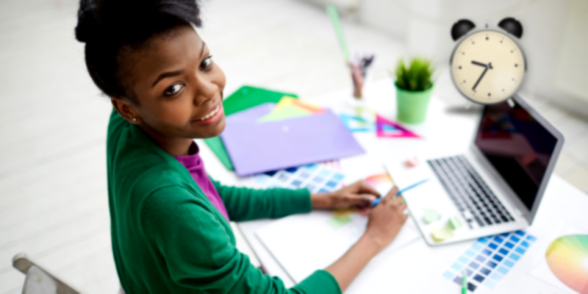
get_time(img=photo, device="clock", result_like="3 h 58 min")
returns 9 h 36 min
